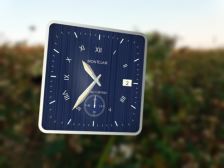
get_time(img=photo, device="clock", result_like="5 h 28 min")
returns 10 h 36 min
